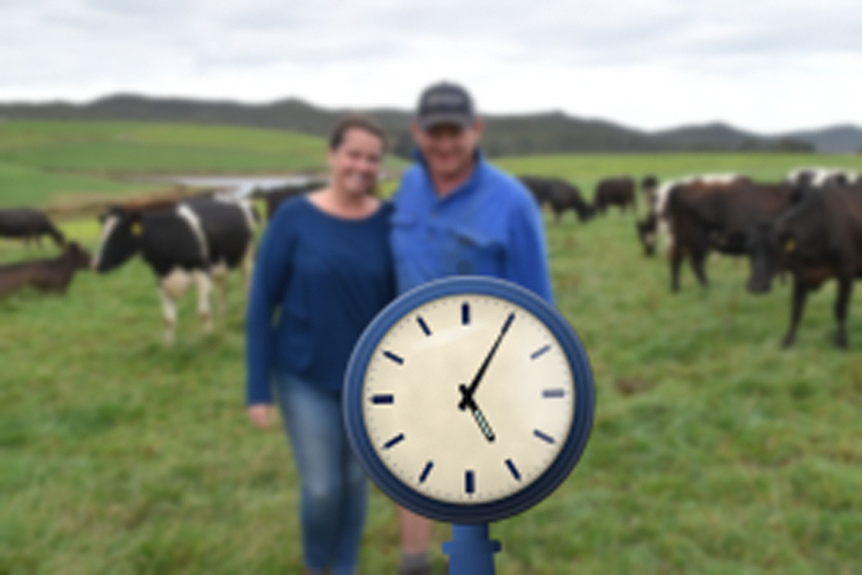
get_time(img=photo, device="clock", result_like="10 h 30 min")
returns 5 h 05 min
